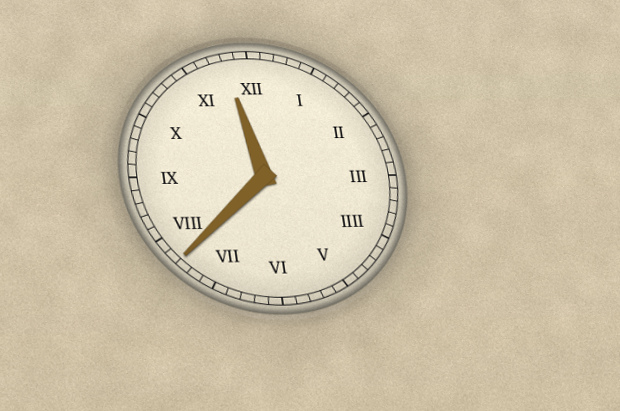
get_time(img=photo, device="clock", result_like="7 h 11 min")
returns 11 h 38 min
